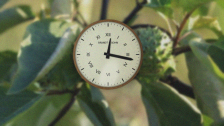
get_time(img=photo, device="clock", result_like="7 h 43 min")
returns 12 h 17 min
